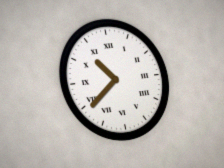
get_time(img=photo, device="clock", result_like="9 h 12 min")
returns 10 h 39 min
